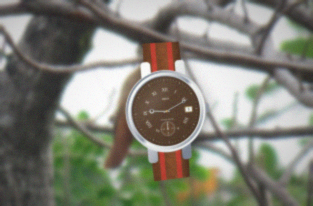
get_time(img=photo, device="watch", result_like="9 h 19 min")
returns 9 h 11 min
